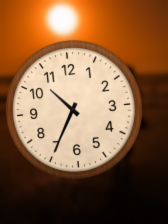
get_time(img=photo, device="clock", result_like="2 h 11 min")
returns 10 h 35 min
